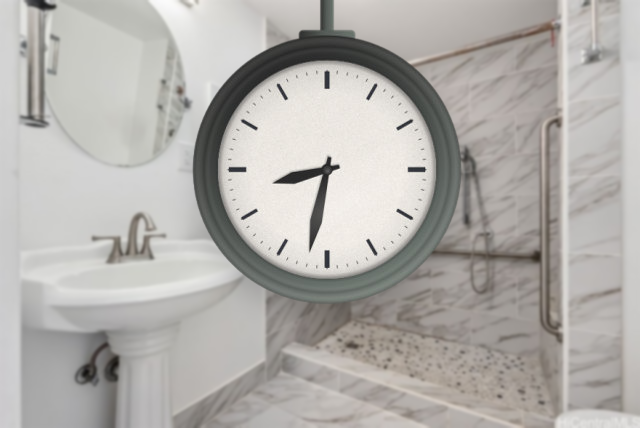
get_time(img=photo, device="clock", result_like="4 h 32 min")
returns 8 h 32 min
